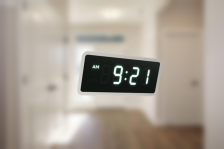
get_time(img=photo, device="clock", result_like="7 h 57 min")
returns 9 h 21 min
